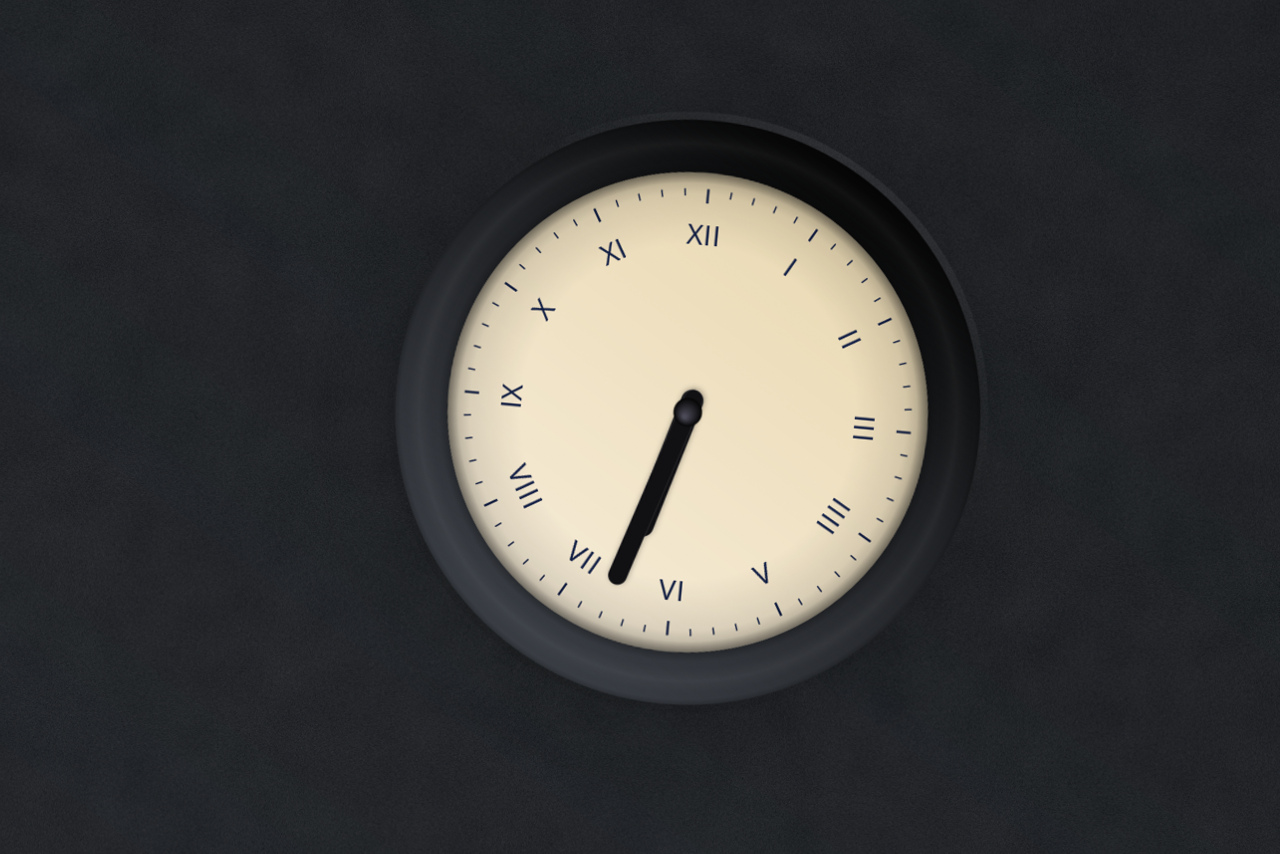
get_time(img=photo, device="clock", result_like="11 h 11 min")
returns 6 h 33 min
